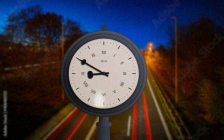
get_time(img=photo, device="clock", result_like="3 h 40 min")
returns 8 h 50 min
